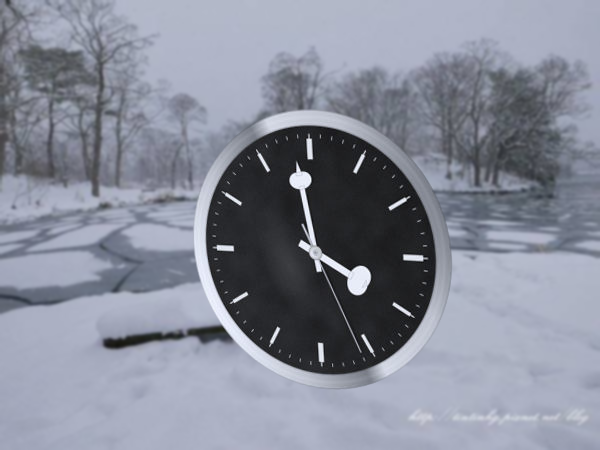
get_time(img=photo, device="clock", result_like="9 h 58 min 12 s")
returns 3 h 58 min 26 s
